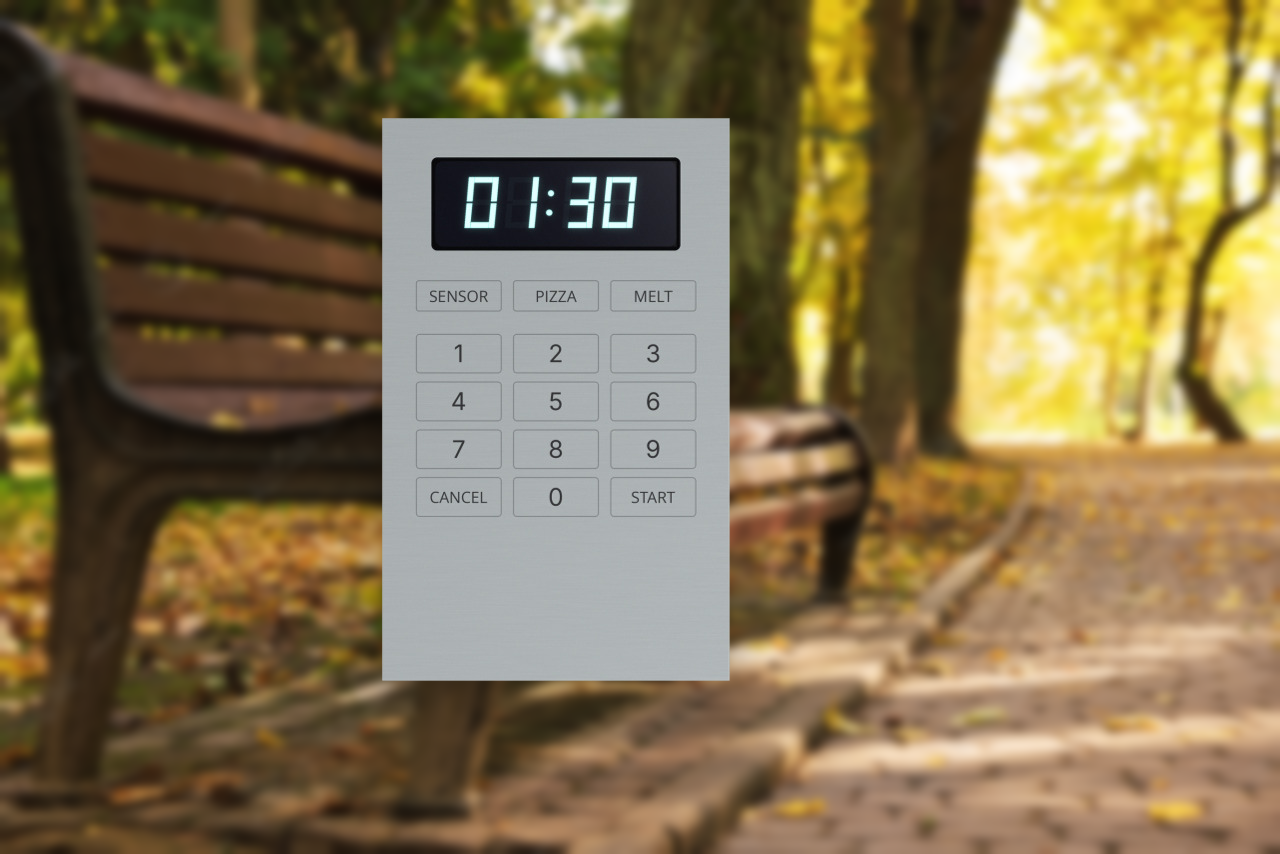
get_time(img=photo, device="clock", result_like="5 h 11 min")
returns 1 h 30 min
